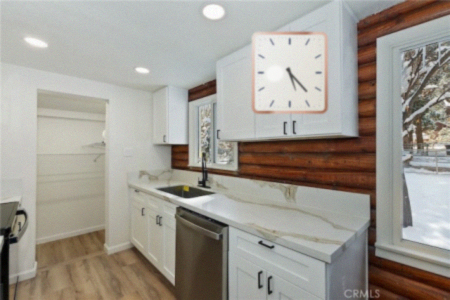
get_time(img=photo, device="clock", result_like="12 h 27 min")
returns 5 h 23 min
